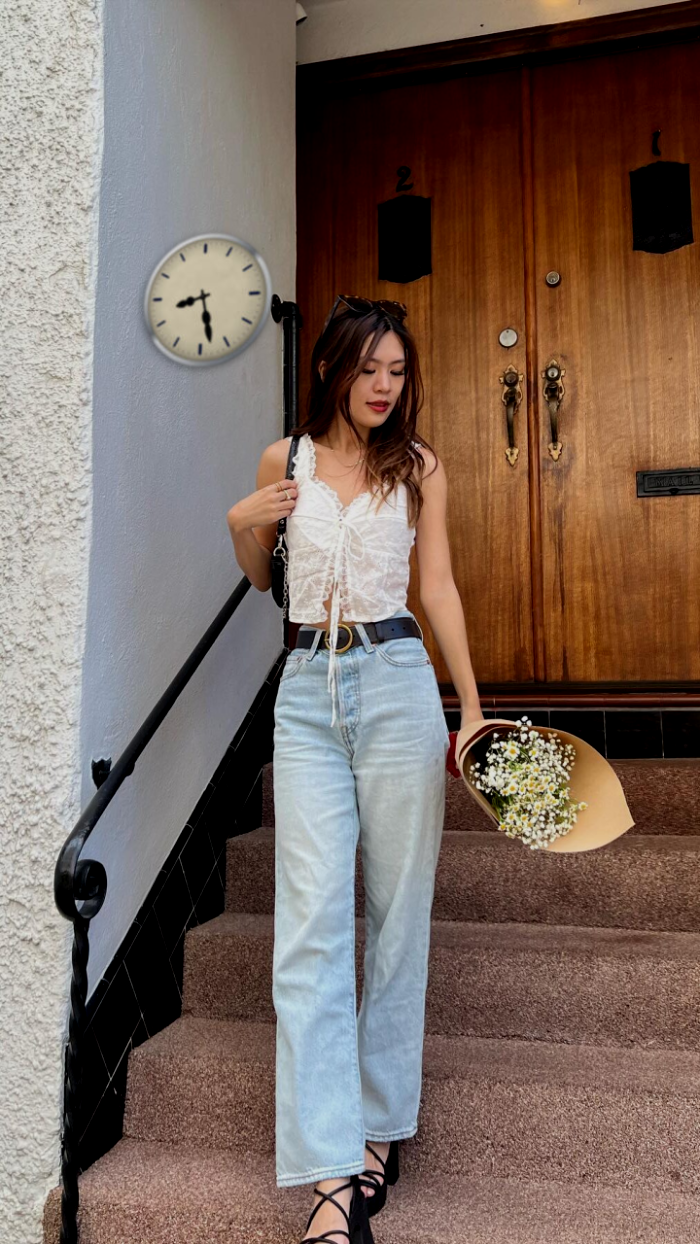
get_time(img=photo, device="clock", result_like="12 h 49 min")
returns 8 h 28 min
